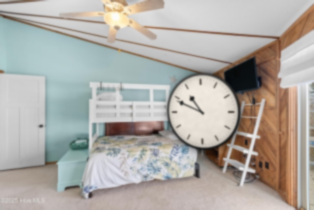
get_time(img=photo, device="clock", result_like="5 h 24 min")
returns 10 h 49 min
